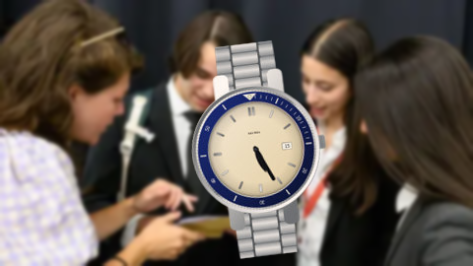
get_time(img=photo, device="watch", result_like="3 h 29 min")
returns 5 h 26 min
